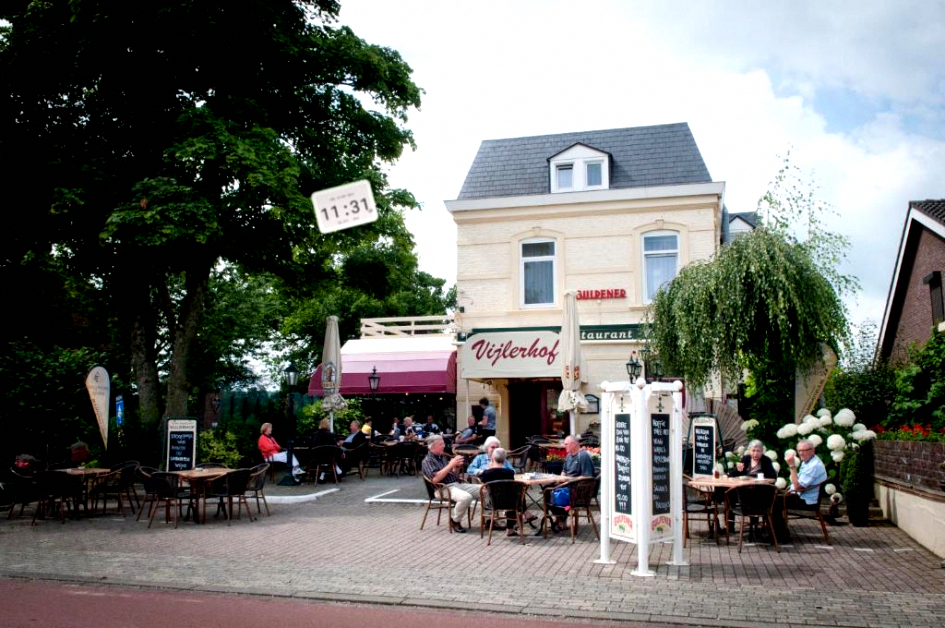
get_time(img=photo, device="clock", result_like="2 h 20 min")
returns 11 h 31 min
